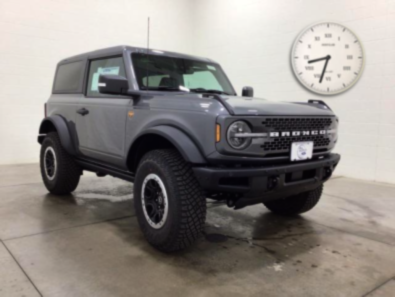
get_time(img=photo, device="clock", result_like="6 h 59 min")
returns 8 h 33 min
